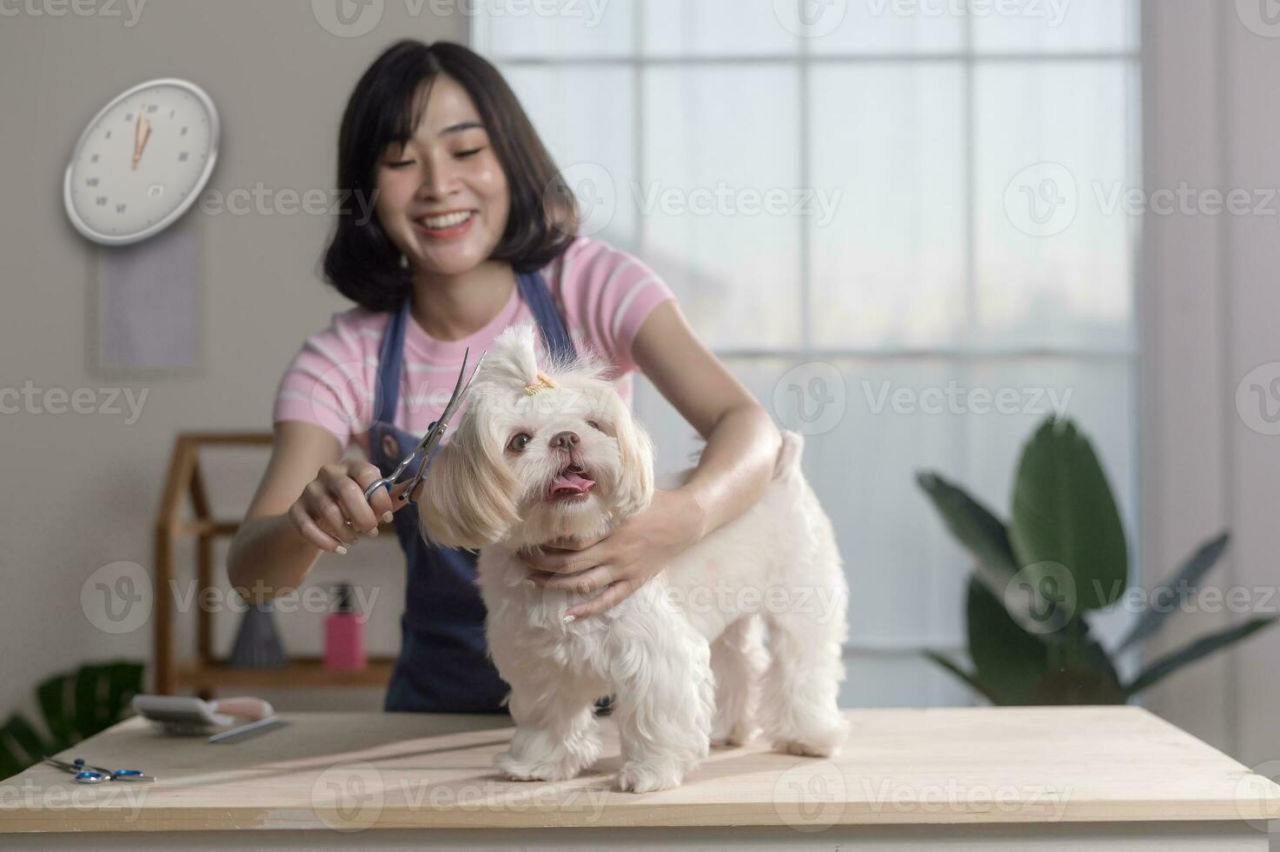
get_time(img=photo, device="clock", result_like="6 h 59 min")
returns 11 h 58 min
